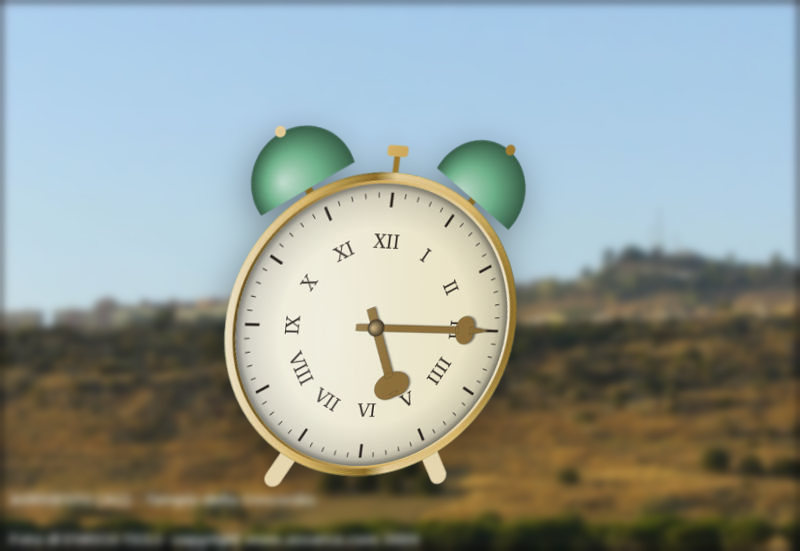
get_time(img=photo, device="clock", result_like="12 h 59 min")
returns 5 h 15 min
